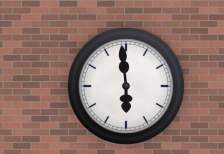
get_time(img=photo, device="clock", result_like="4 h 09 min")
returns 5 h 59 min
